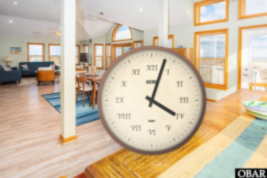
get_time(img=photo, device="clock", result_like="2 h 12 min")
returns 4 h 03 min
